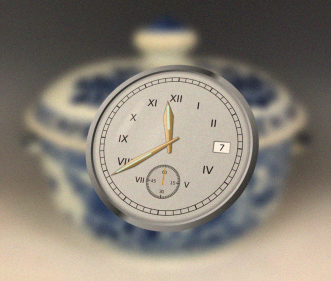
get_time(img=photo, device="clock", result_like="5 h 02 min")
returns 11 h 39 min
